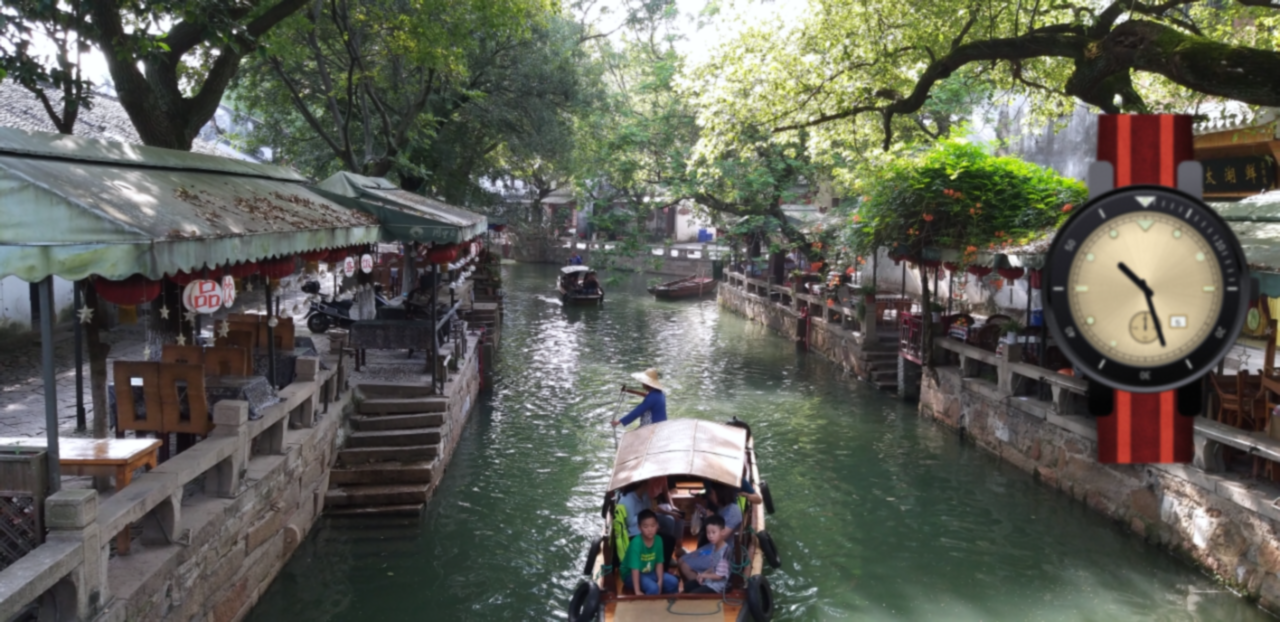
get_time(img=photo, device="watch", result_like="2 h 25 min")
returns 10 h 27 min
